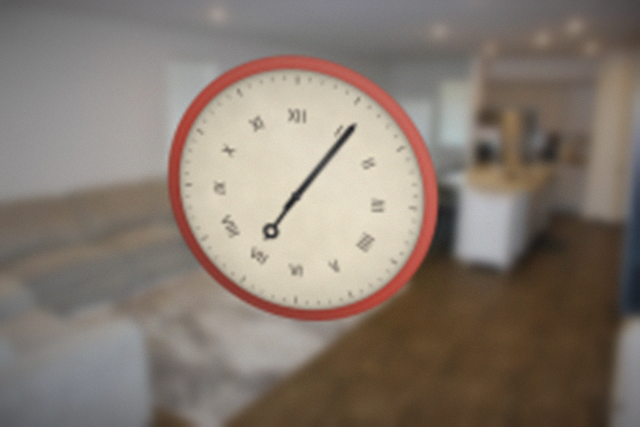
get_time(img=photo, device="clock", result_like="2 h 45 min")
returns 7 h 06 min
